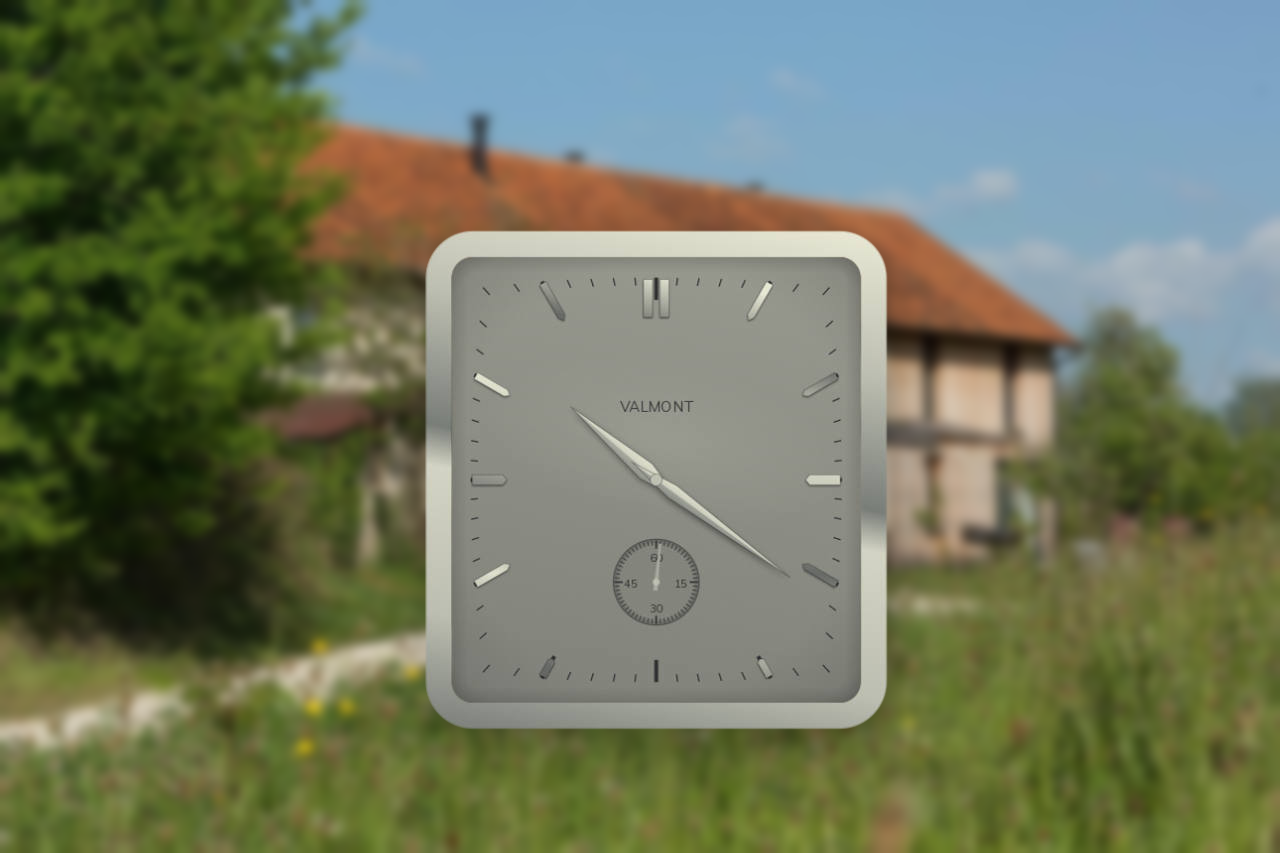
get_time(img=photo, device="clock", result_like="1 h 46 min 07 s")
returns 10 h 21 min 01 s
